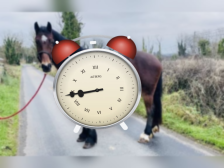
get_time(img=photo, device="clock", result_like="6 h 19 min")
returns 8 h 44 min
